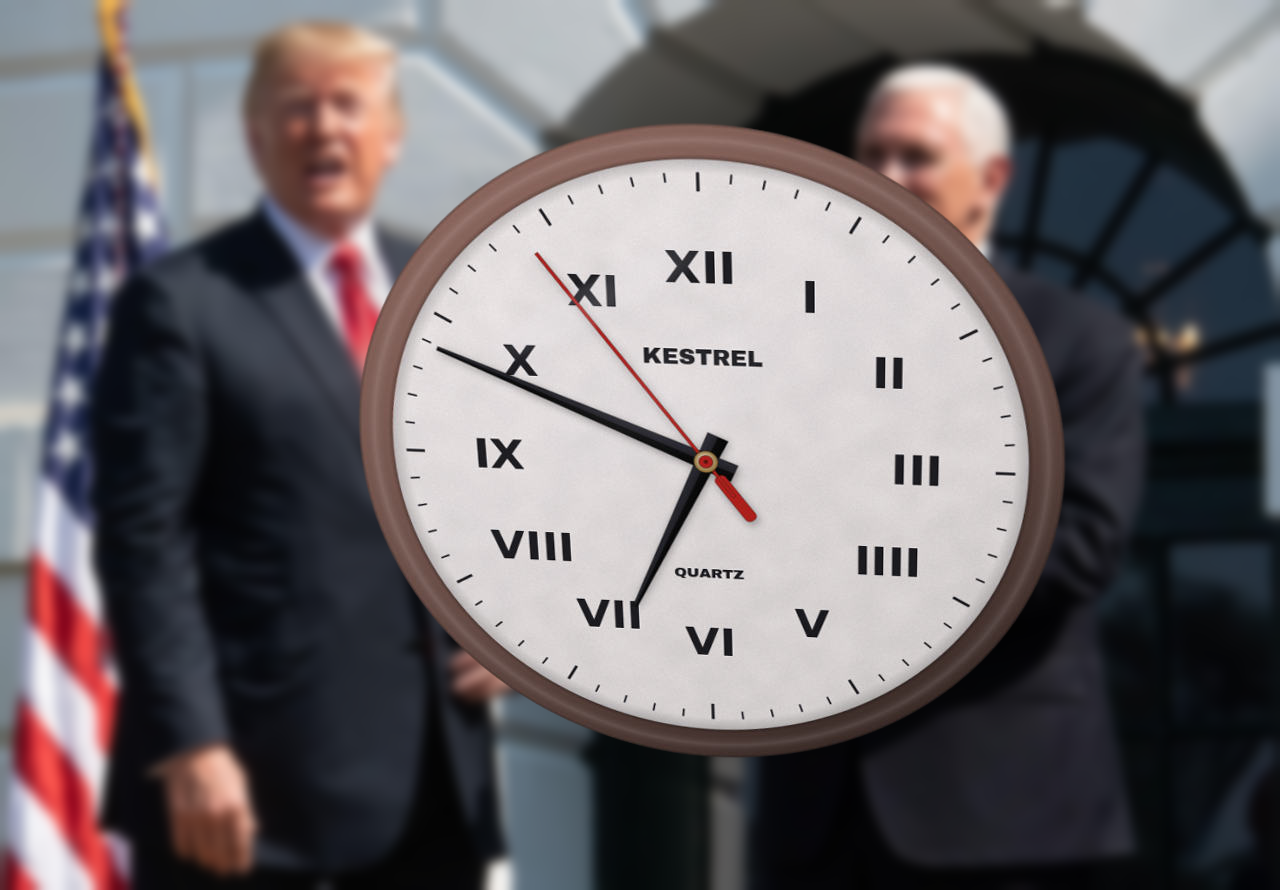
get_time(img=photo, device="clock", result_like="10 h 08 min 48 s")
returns 6 h 48 min 54 s
